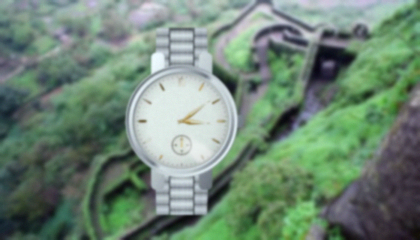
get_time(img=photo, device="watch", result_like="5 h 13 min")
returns 3 h 09 min
